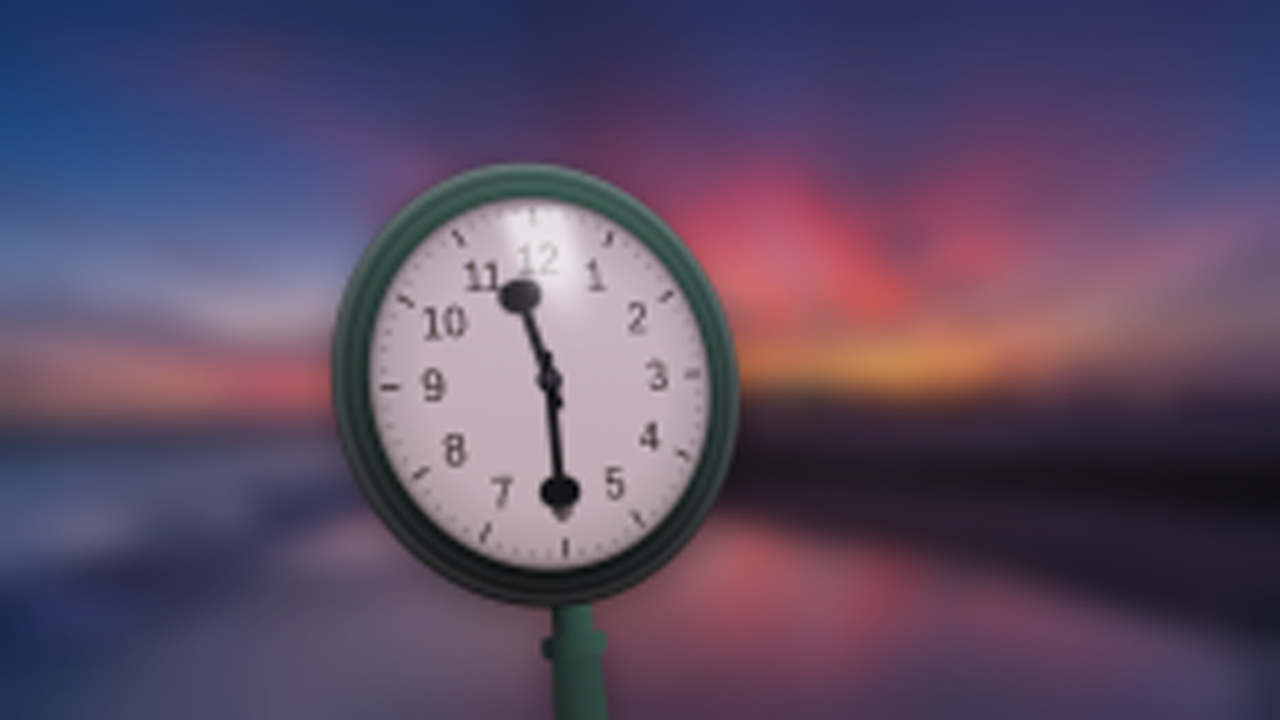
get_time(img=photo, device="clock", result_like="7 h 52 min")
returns 11 h 30 min
